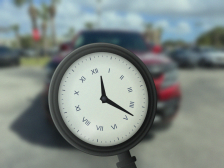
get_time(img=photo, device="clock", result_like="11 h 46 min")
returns 12 h 23 min
